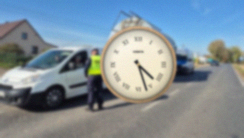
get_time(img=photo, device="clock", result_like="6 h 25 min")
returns 4 h 27 min
